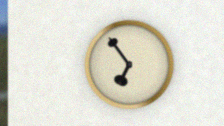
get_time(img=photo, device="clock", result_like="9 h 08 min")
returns 6 h 54 min
